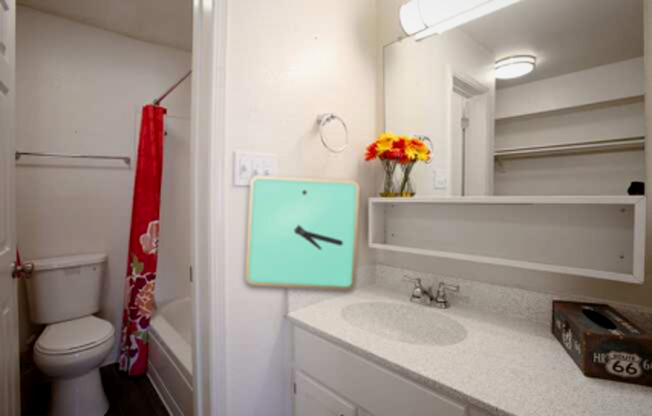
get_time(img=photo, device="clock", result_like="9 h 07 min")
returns 4 h 17 min
